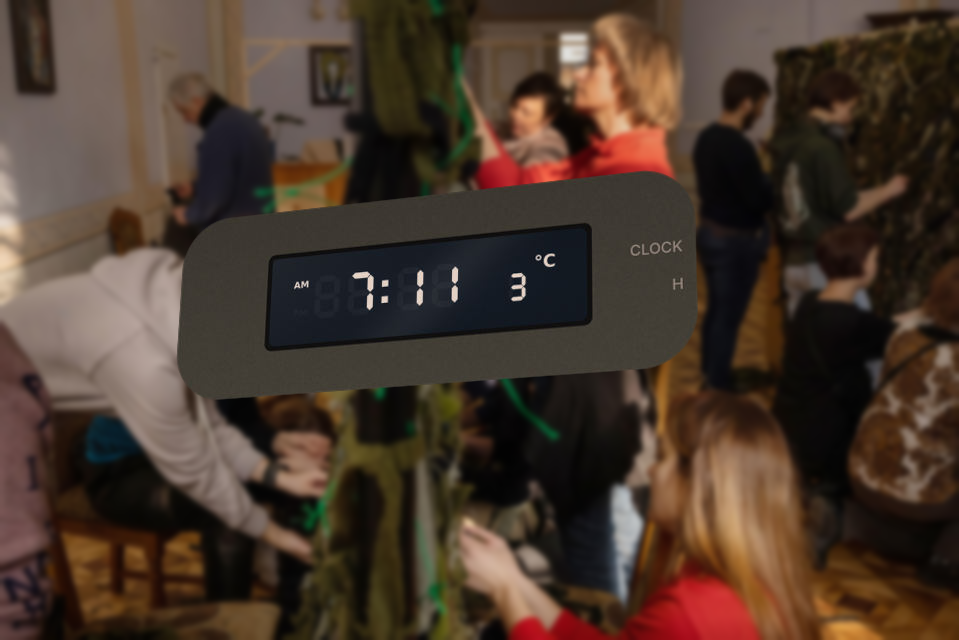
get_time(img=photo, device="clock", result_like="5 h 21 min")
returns 7 h 11 min
